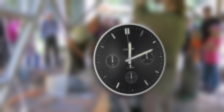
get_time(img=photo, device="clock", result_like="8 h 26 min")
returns 12 h 12 min
